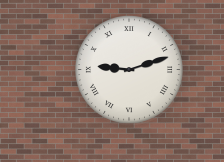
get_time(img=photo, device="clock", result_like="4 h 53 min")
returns 9 h 12 min
